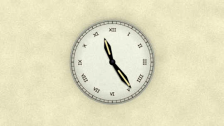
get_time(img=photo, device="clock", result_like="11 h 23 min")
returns 11 h 24 min
